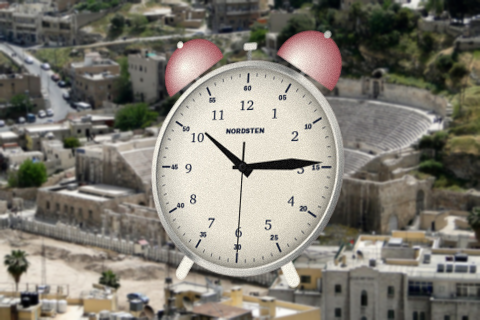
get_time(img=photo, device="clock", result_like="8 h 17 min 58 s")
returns 10 h 14 min 30 s
